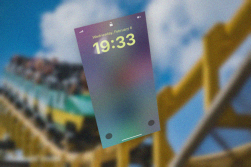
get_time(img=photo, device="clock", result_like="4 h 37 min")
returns 19 h 33 min
